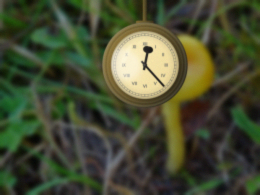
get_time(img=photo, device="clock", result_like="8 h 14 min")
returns 12 h 23 min
